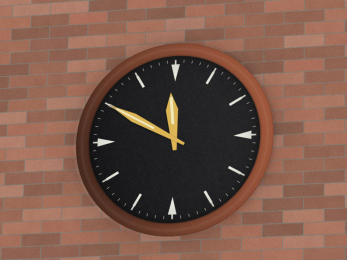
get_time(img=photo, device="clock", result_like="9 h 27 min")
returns 11 h 50 min
